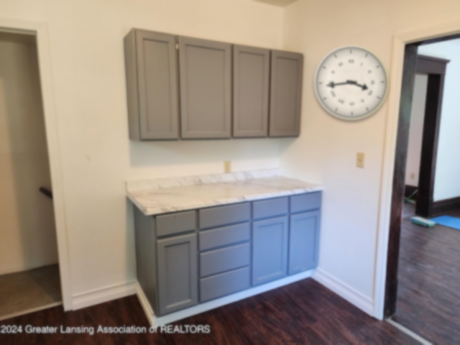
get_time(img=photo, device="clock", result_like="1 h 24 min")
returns 3 h 44 min
